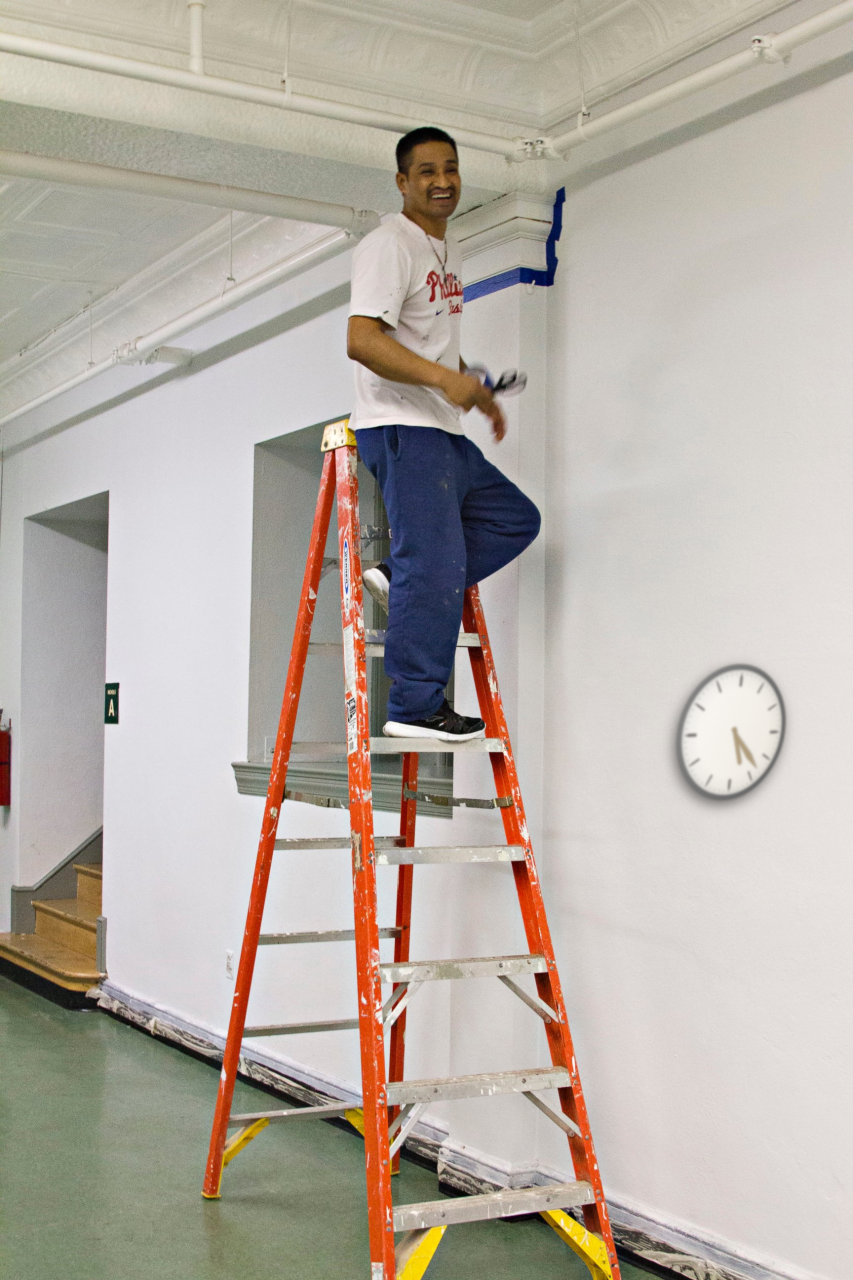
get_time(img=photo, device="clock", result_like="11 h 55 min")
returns 5 h 23 min
